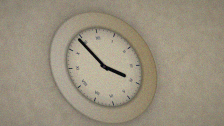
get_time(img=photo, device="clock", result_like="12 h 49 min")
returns 3 h 54 min
